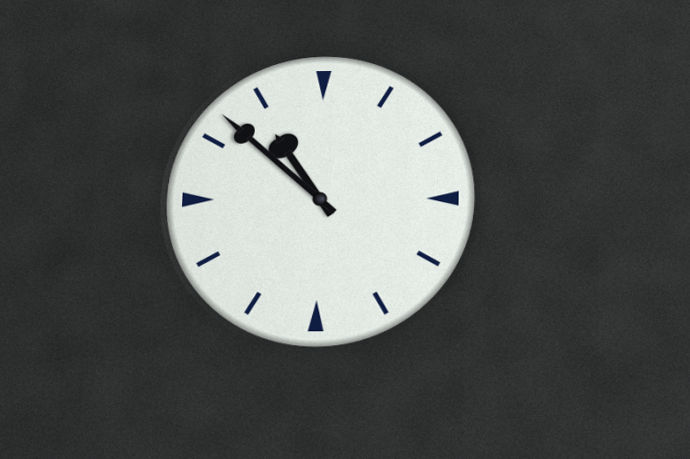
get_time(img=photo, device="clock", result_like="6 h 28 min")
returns 10 h 52 min
